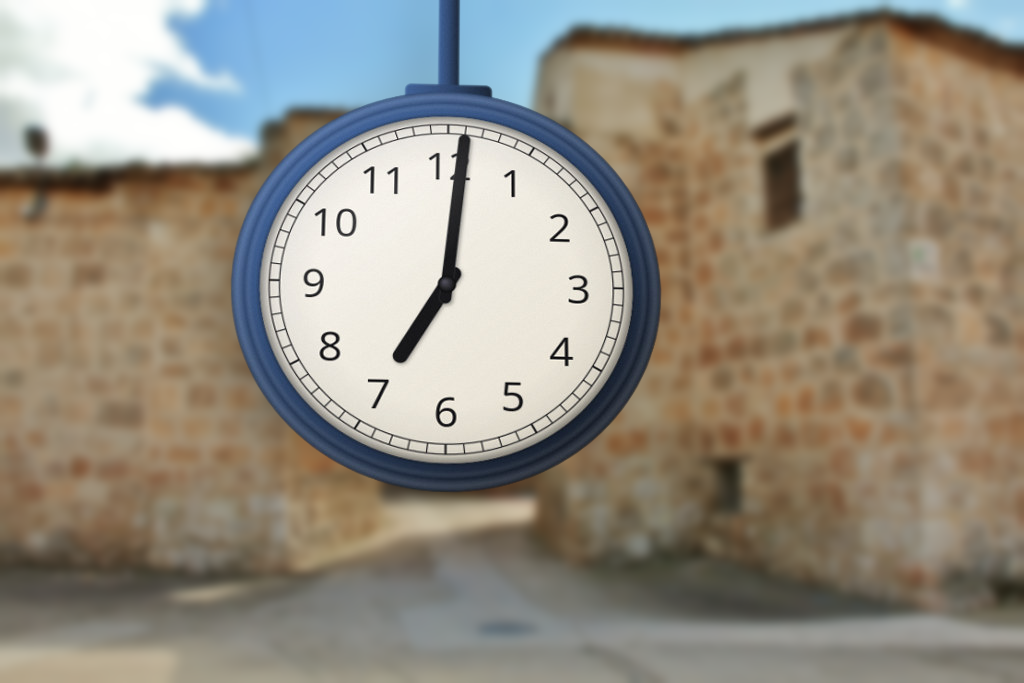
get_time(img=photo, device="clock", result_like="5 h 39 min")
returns 7 h 01 min
